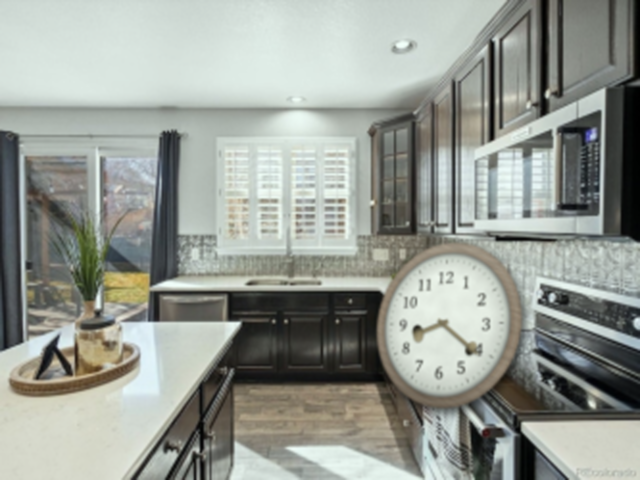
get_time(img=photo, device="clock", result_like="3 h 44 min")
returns 8 h 21 min
